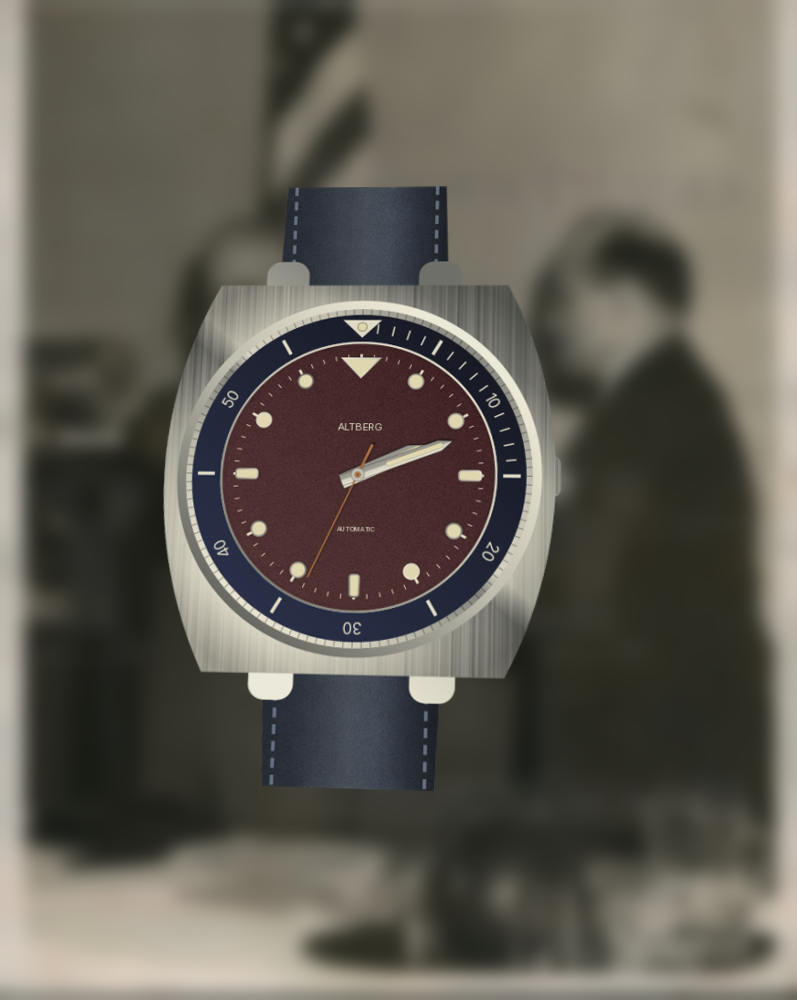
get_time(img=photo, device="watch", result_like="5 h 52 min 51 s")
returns 2 h 11 min 34 s
